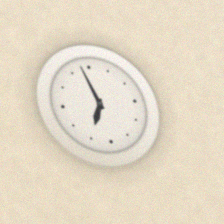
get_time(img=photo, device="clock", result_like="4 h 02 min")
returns 6 h 58 min
